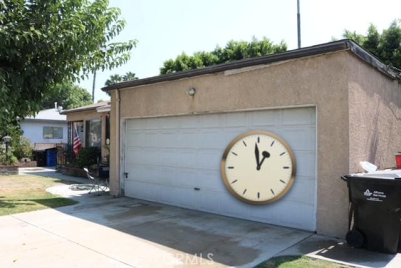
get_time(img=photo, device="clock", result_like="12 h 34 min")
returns 12 h 59 min
